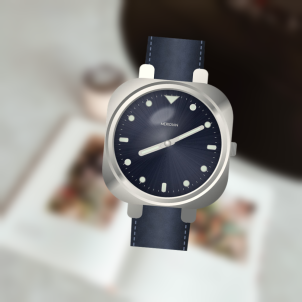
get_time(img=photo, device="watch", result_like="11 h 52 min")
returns 8 h 10 min
